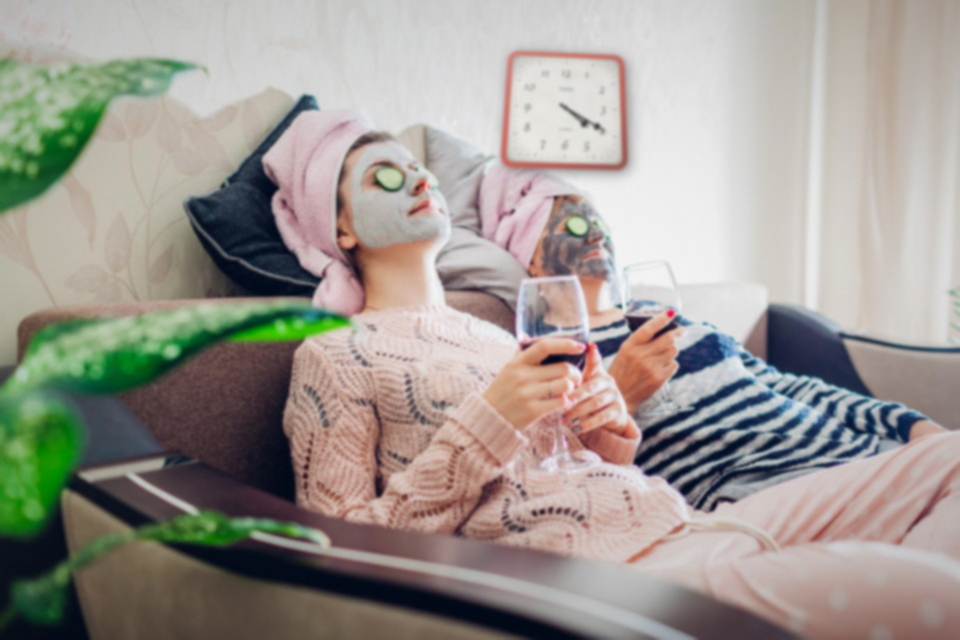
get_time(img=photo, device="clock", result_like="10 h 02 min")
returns 4 h 20 min
